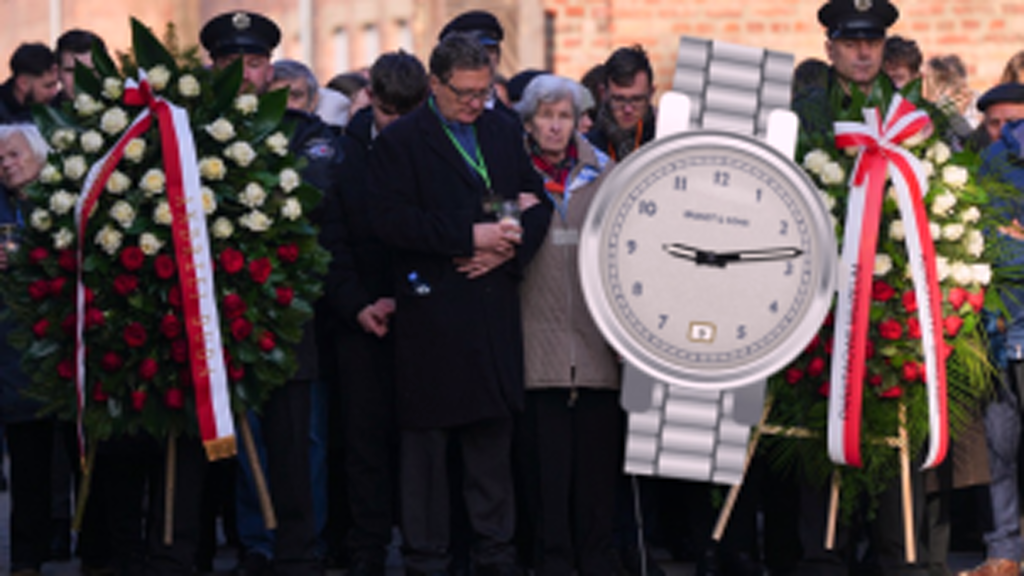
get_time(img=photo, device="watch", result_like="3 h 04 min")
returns 9 h 13 min
